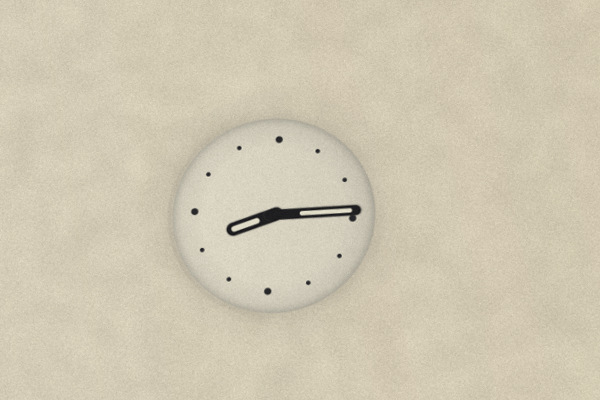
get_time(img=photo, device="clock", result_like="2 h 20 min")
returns 8 h 14 min
